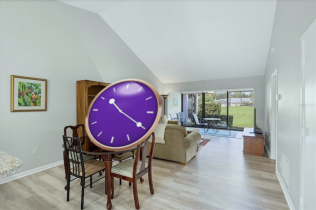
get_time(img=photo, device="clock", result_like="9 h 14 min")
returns 10 h 20 min
